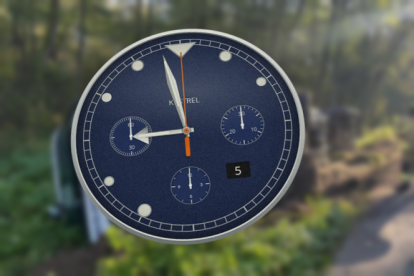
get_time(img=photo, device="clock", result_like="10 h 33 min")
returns 8 h 58 min
